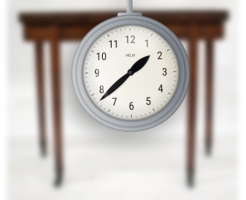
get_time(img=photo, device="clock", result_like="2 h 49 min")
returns 1 h 38 min
